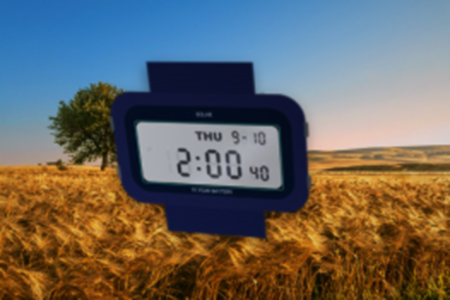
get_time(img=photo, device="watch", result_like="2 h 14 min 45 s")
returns 2 h 00 min 40 s
